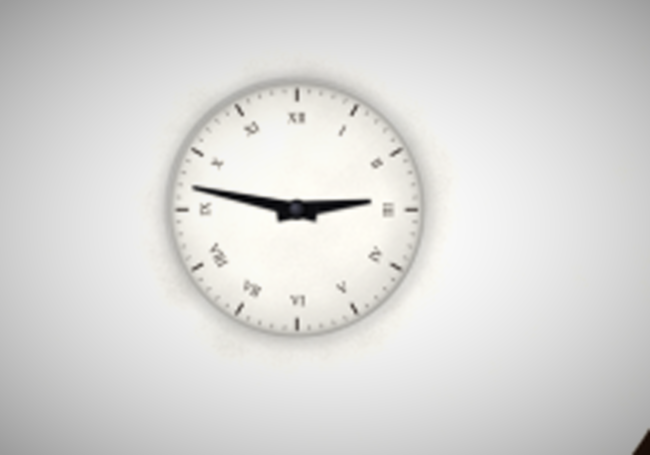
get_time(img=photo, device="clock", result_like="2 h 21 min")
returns 2 h 47 min
